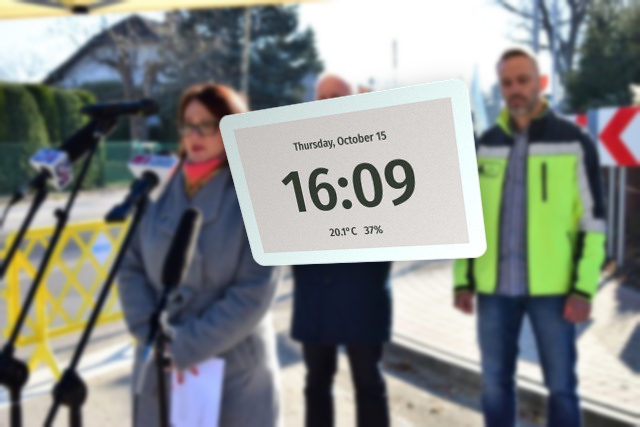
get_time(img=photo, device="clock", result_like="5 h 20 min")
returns 16 h 09 min
